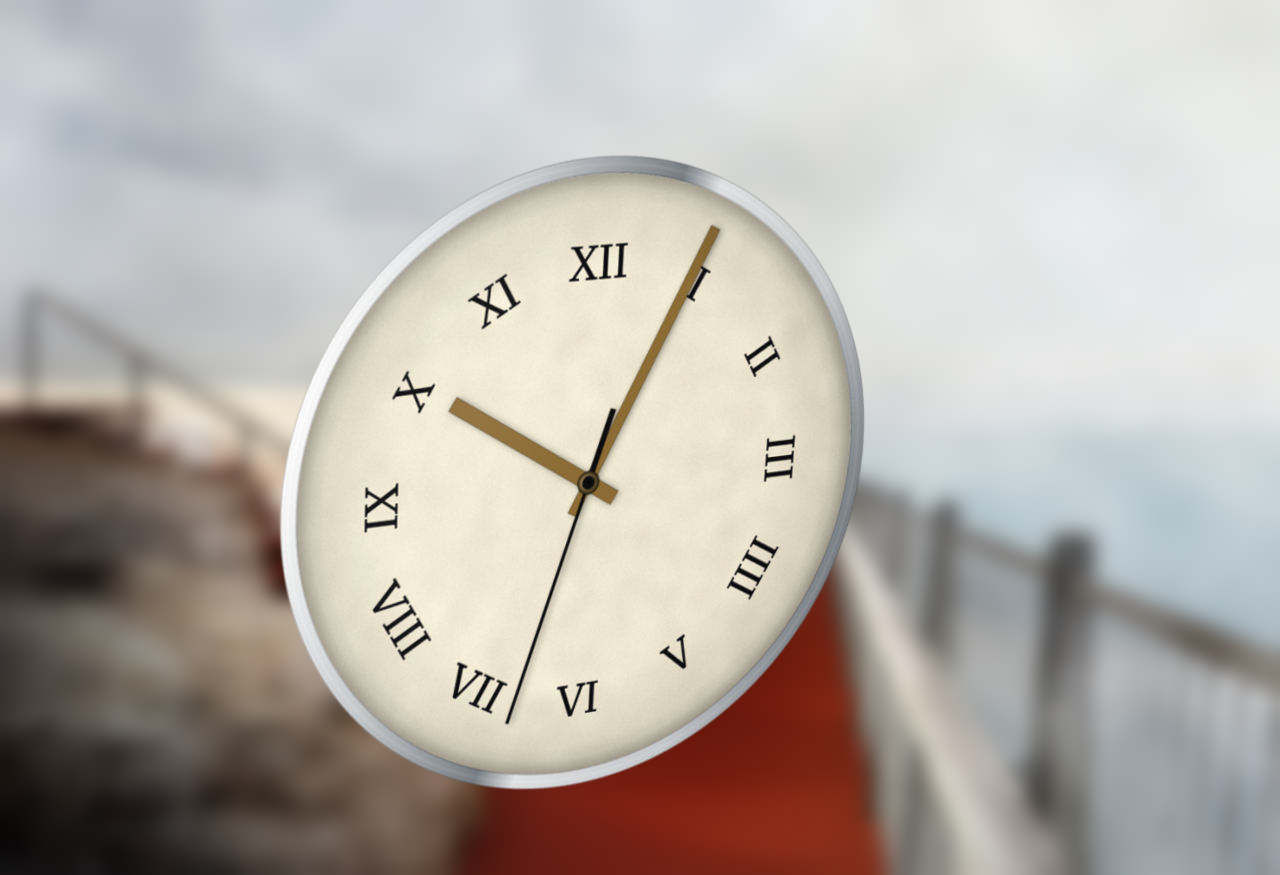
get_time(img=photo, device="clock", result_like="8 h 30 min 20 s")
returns 10 h 04 min 33 s
